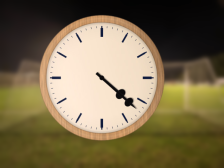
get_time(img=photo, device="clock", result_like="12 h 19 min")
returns 4 h 22 min
